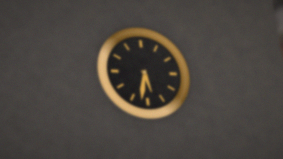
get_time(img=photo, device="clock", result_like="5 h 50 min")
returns 5 h 32 min
